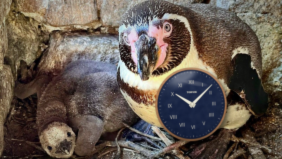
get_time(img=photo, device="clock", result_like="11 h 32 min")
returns 10 h 08 min
